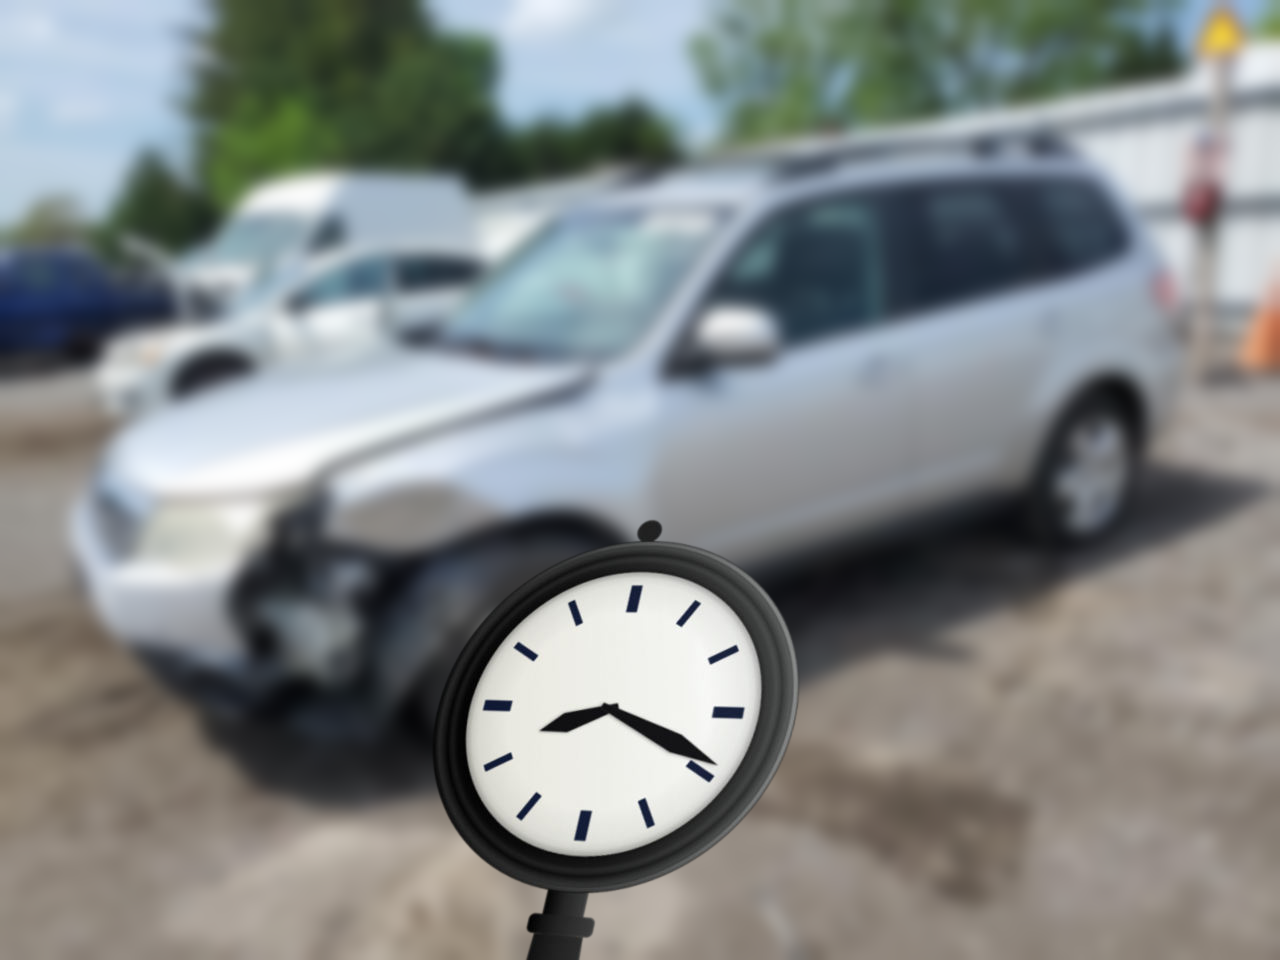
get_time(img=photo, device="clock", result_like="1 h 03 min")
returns 8 h 19 min
